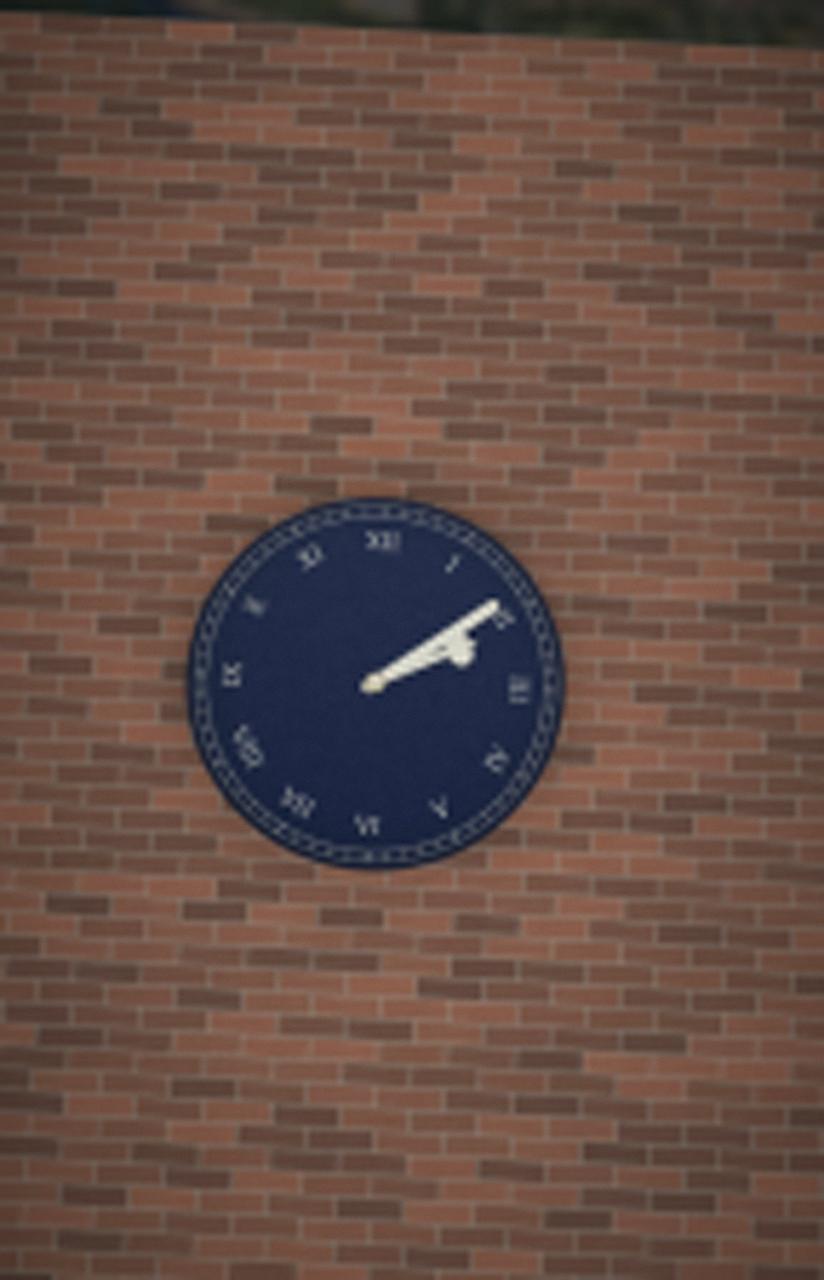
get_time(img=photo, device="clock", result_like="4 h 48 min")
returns 2 h 09 min
